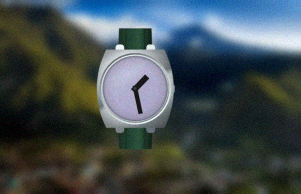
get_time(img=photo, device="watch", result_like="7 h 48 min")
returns 1 h 28 min
